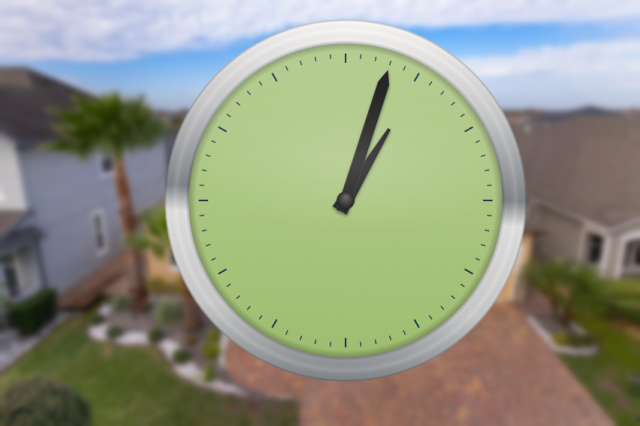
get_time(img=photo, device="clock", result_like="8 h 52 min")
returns 1 h 03 min
